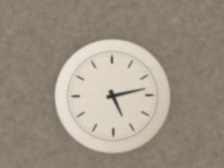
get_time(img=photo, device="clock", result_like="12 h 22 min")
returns 5 h 13 min
